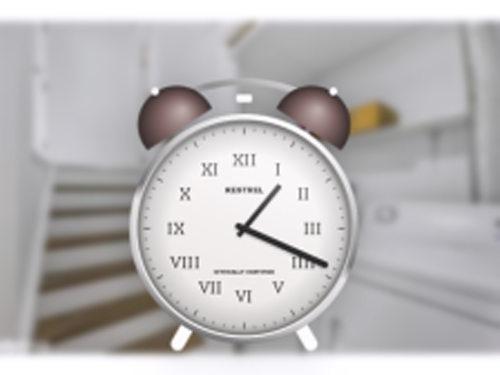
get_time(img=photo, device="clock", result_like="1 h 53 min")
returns 1 h 19 min
